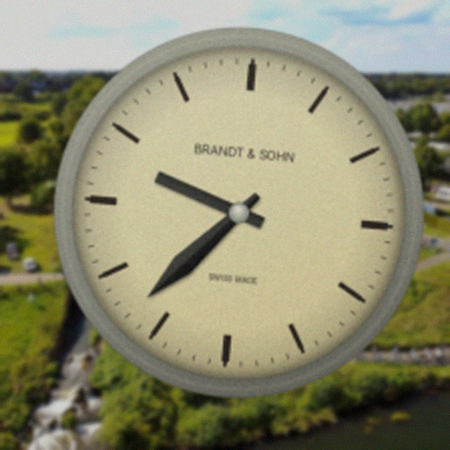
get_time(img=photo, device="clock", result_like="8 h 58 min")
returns 9 h 37 min
